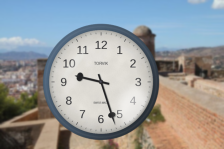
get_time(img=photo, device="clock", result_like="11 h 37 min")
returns 9 h 27 min
